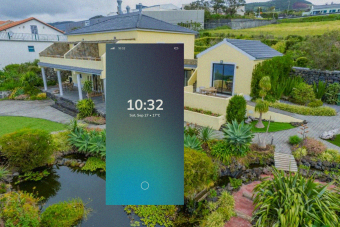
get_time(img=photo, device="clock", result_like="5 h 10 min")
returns 10 h 32 min
